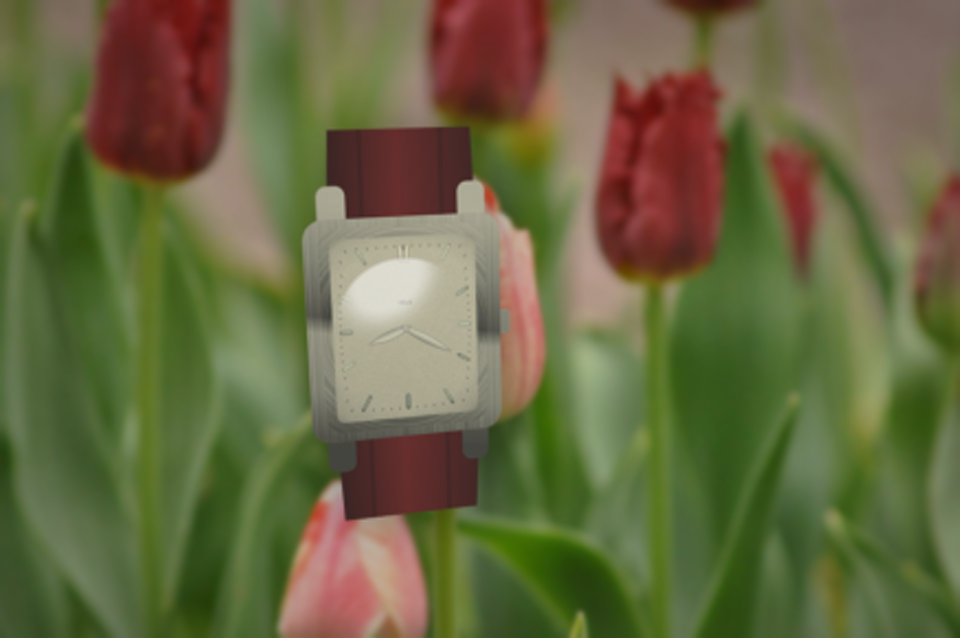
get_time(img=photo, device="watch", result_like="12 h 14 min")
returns 8 h 20 min
